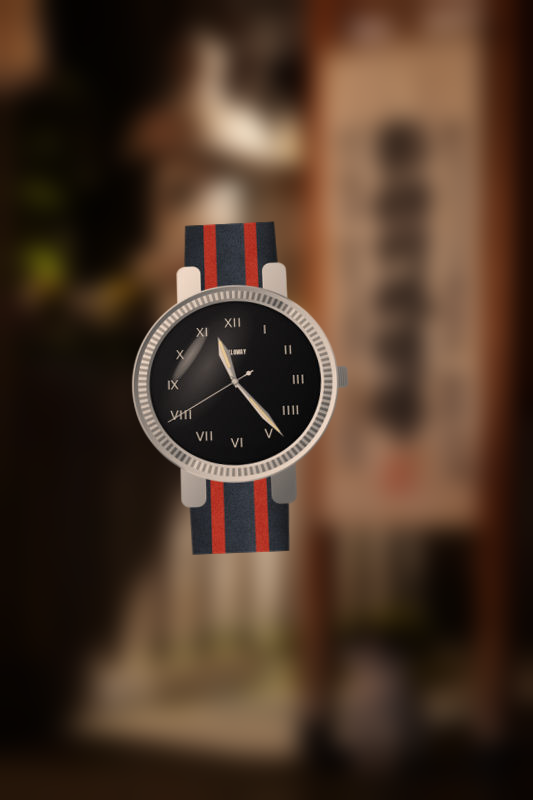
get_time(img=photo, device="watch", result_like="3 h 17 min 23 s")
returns 11 h 23 min 40 s
